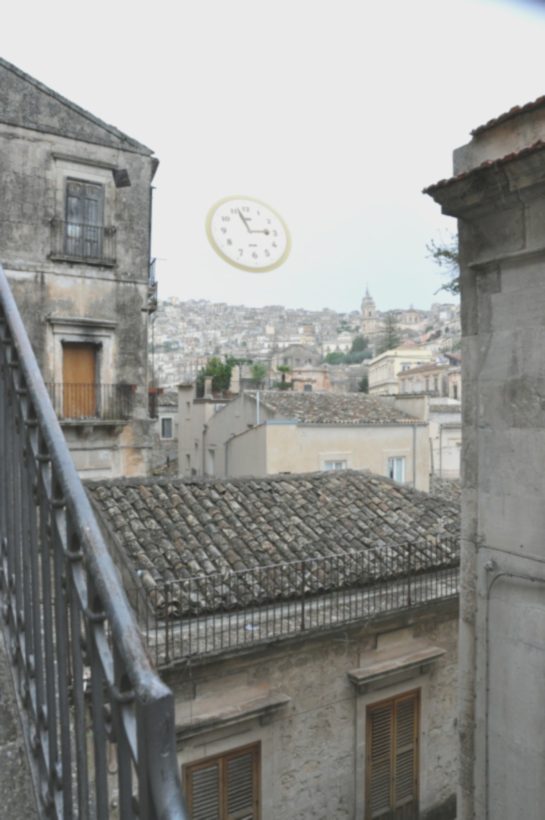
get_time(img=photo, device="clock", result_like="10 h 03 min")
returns 2 h 57 min
